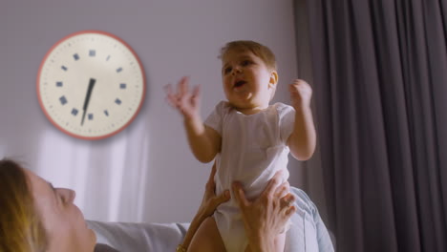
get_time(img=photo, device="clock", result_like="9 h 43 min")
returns 6 h 32 min
